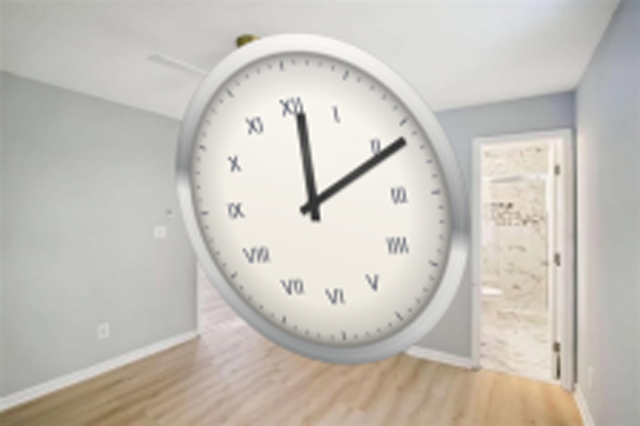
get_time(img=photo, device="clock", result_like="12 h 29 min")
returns 12 h 11 min
